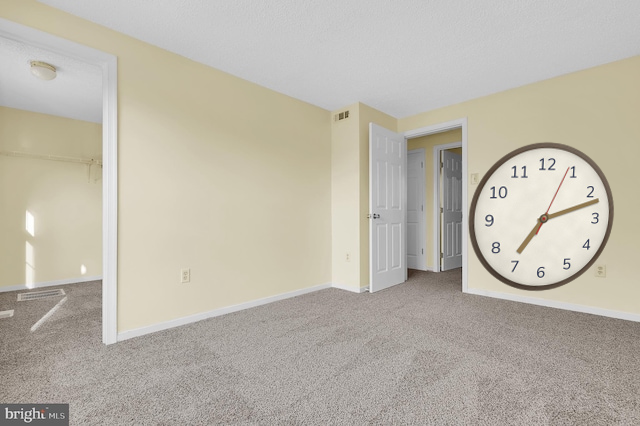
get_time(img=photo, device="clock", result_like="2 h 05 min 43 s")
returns 7 h 12 min 04 s
